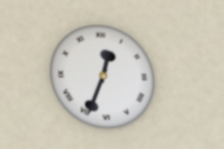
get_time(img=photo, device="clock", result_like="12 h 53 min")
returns 12 h 34 min
